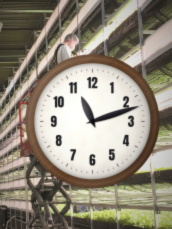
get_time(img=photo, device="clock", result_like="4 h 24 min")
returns 11 h 12 min
